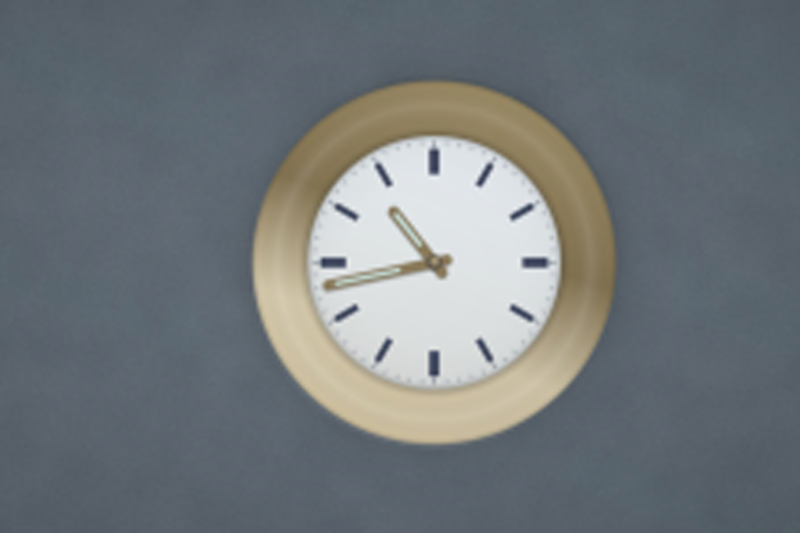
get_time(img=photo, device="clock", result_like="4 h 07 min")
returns 10 h 43 min
